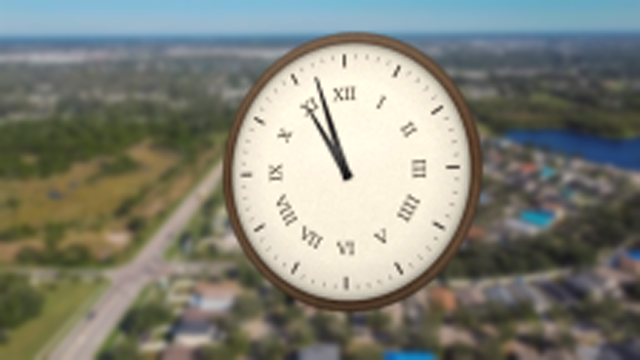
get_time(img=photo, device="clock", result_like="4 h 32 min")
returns 10 h 57 min
